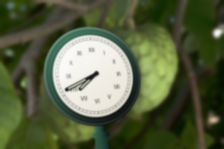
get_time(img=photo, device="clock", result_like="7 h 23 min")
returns 7 h 41 min
